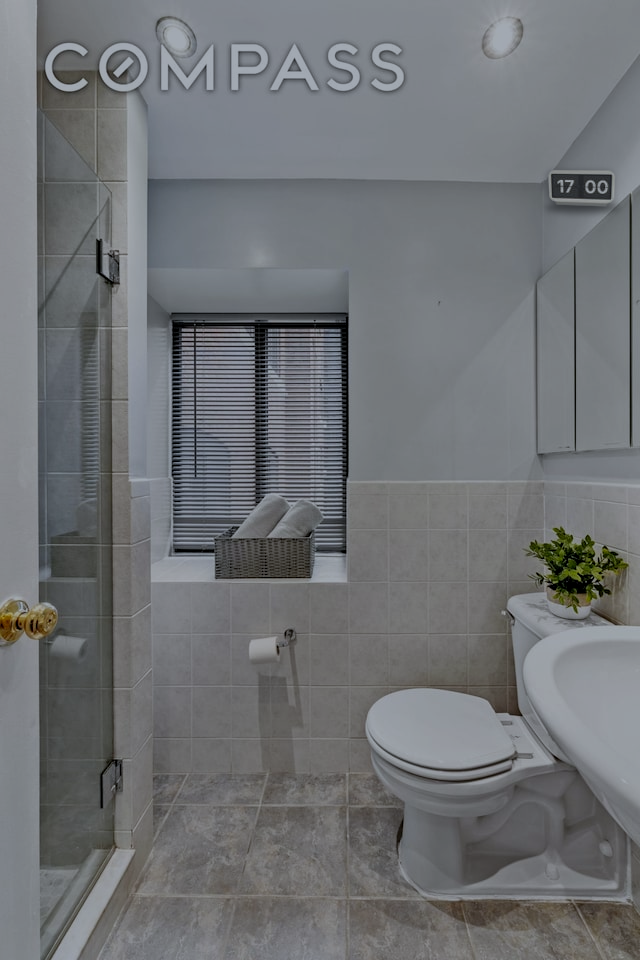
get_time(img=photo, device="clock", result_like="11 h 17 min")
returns 17 h 00 min
